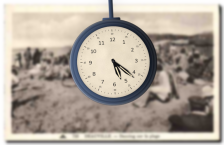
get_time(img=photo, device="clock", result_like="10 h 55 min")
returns 5 h 22 min
